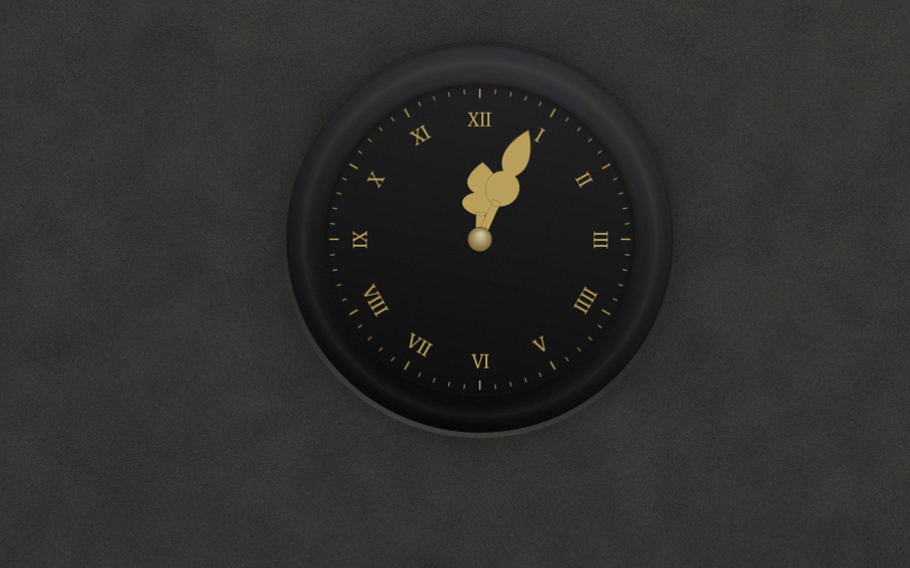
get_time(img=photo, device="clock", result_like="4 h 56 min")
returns 12 h 04 min
